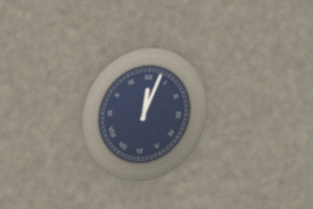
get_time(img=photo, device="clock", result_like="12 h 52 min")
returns 12 h 03 min
